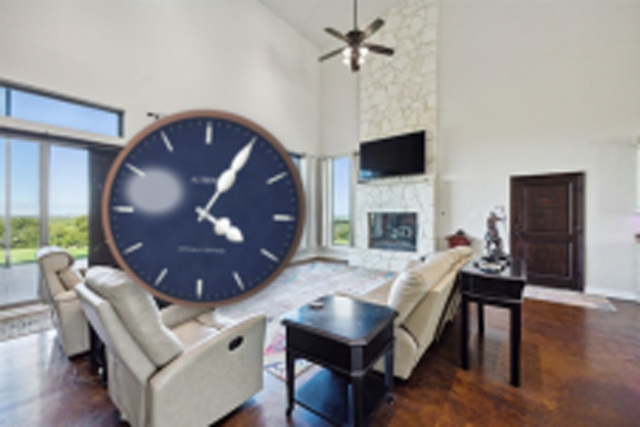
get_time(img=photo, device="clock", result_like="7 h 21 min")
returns 4 h 05 min
